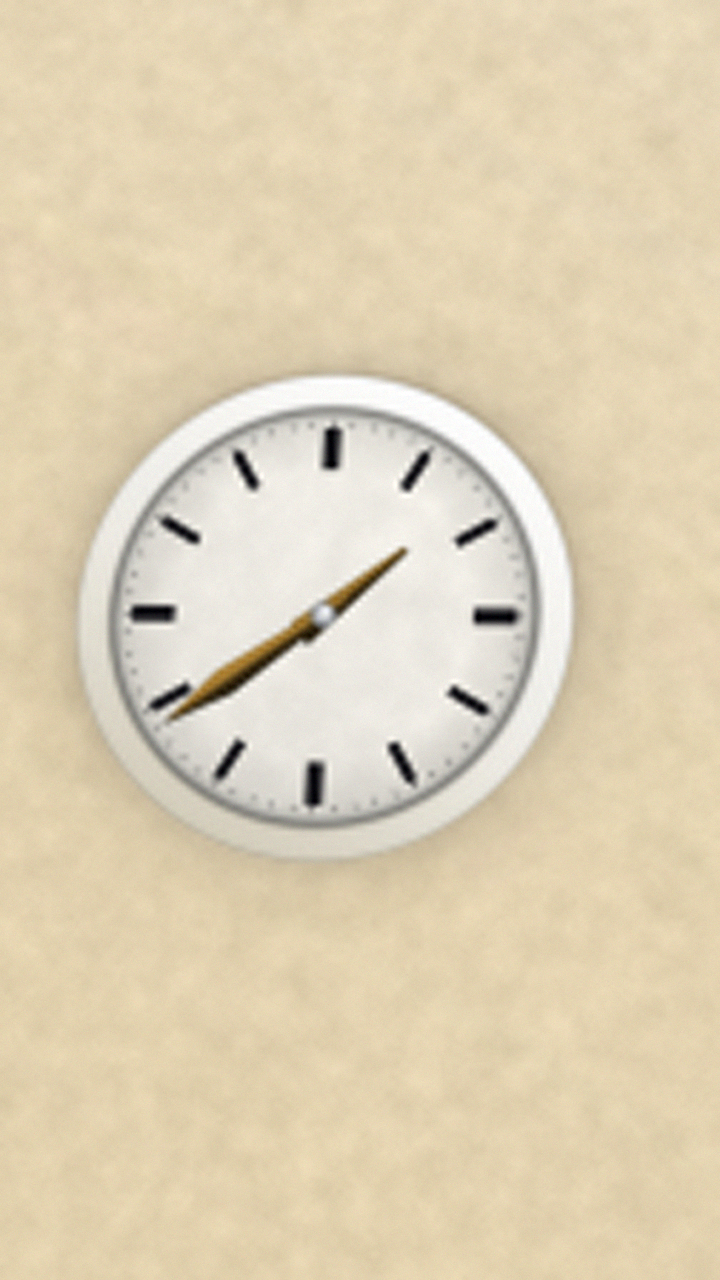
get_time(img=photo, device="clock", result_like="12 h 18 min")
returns 1 h 39 min
